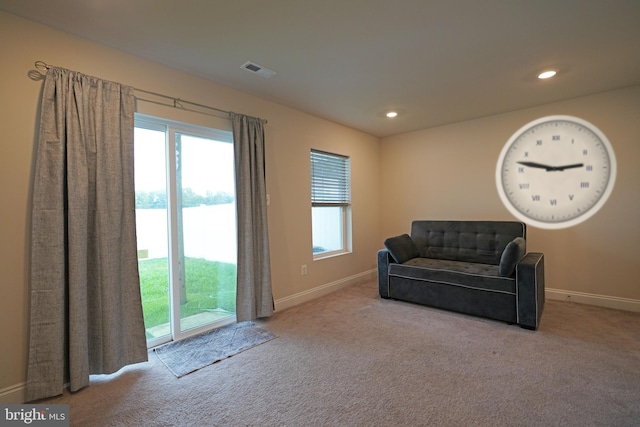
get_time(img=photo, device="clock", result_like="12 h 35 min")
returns 2 h 47 min
